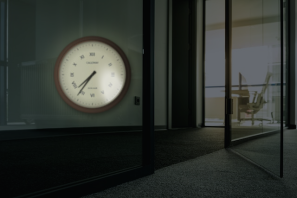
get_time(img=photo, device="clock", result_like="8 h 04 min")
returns 7 h 36 min
